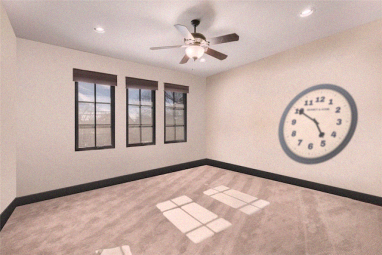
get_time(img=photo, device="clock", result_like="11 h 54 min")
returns 4 h 50 min
